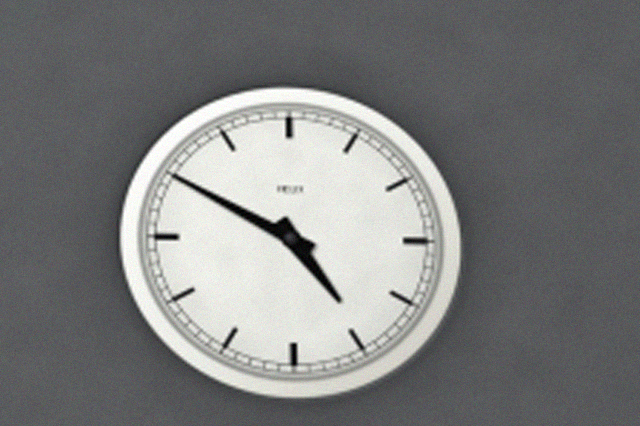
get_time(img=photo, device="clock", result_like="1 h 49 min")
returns 4 h 50 min
